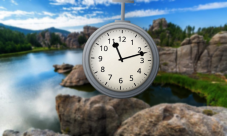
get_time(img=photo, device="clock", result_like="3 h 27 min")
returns 11 h 12 min
